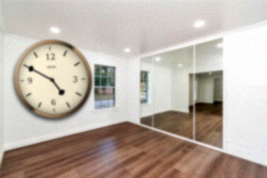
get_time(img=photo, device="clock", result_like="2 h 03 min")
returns 4 h 50 min
